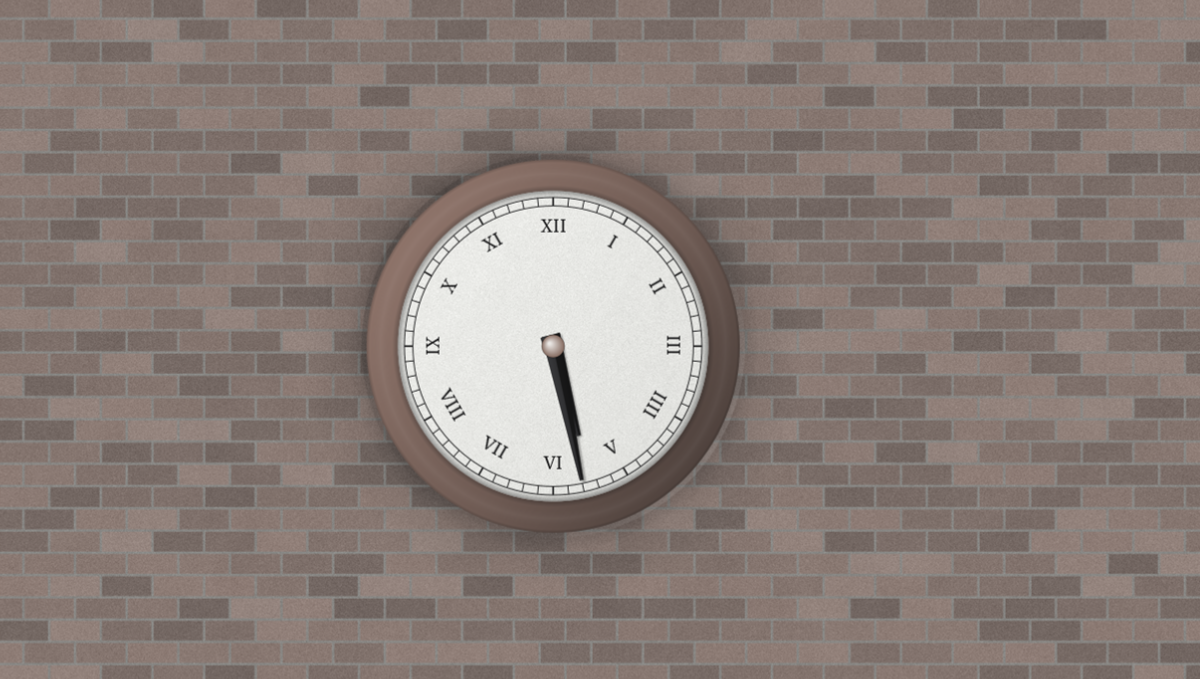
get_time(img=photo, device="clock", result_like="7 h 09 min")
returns 5 h 28 min
